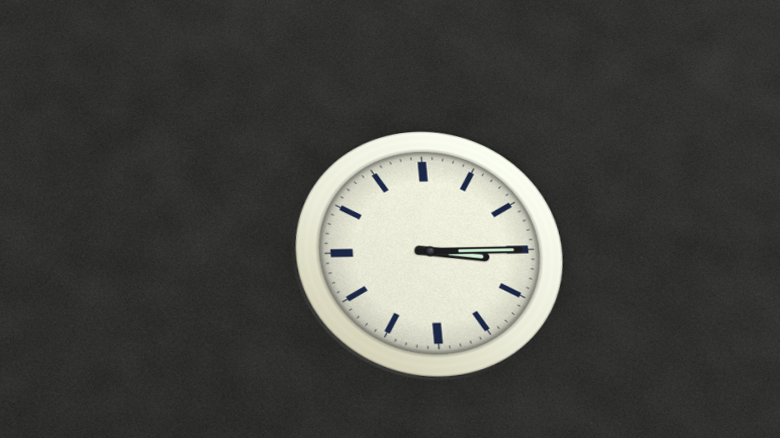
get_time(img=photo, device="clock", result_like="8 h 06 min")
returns 3 h 15 min
